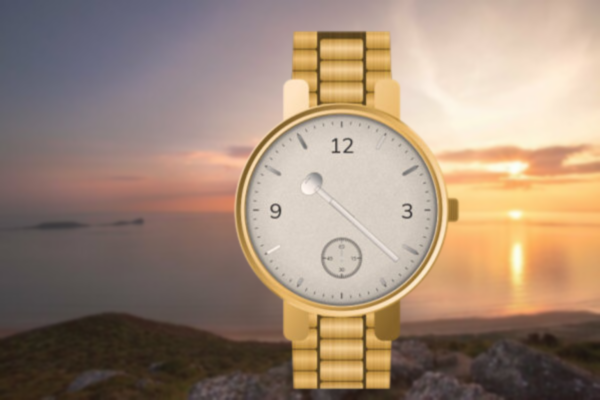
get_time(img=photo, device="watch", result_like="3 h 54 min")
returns 10 h 22 min
